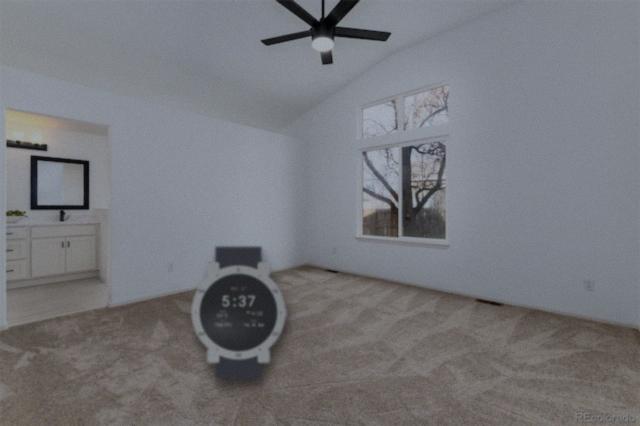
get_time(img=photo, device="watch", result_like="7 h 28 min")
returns 5 h 37 min
